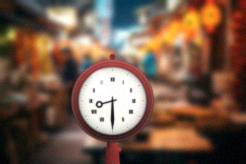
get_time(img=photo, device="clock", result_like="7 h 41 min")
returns 8 h 30 min
